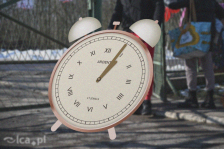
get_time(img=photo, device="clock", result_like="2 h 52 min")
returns 1 h 04 min
